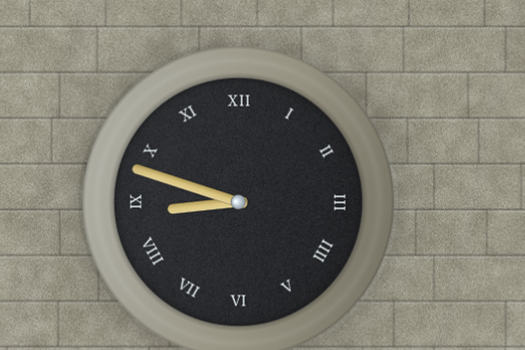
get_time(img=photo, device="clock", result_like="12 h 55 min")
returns 8 h 48 min
